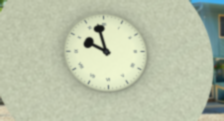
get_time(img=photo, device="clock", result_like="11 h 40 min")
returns 9 h 58 min
